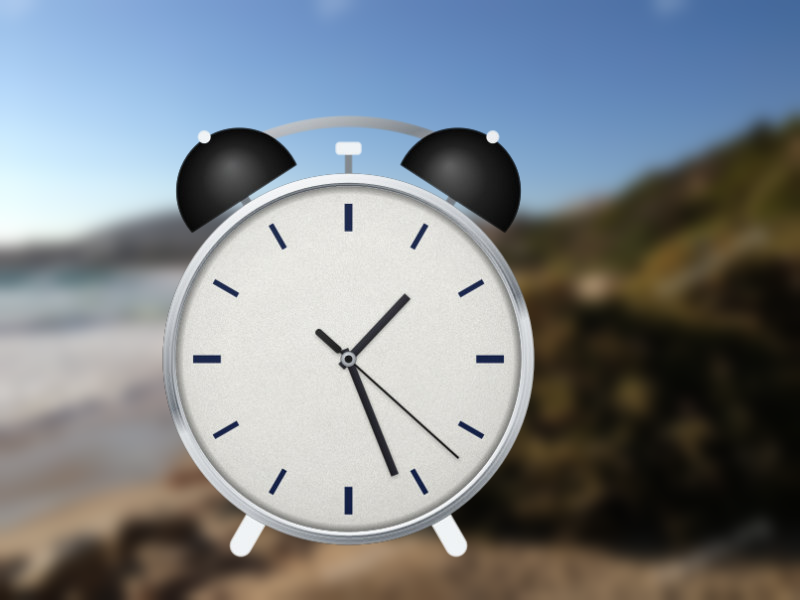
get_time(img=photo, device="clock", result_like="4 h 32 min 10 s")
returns 1 h 26 min 22 s
